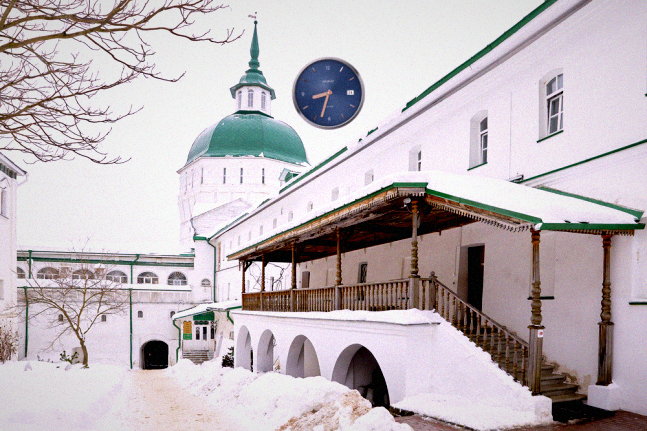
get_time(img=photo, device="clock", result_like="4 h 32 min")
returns 8 h 33 min
